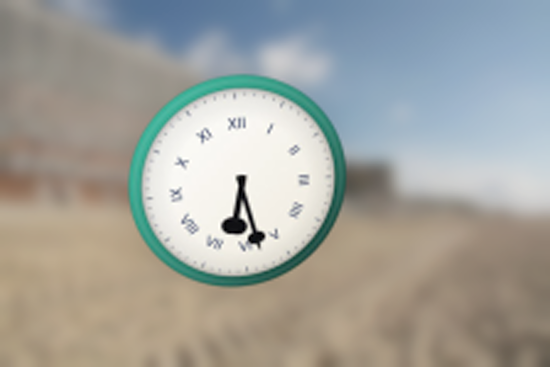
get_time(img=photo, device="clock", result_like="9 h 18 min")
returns 6 h 28 min
